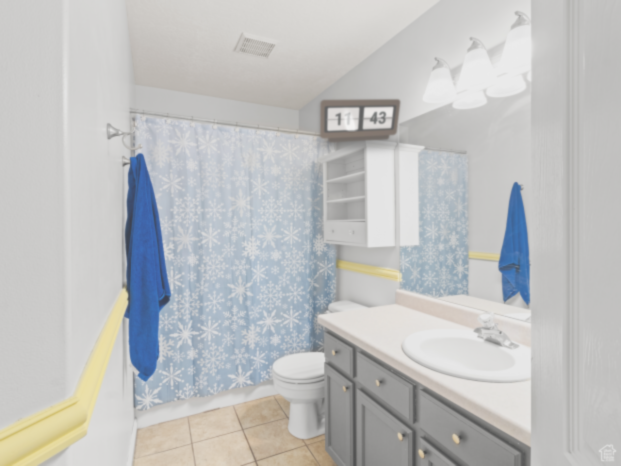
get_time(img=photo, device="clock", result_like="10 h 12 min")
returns 11 h 43 min
